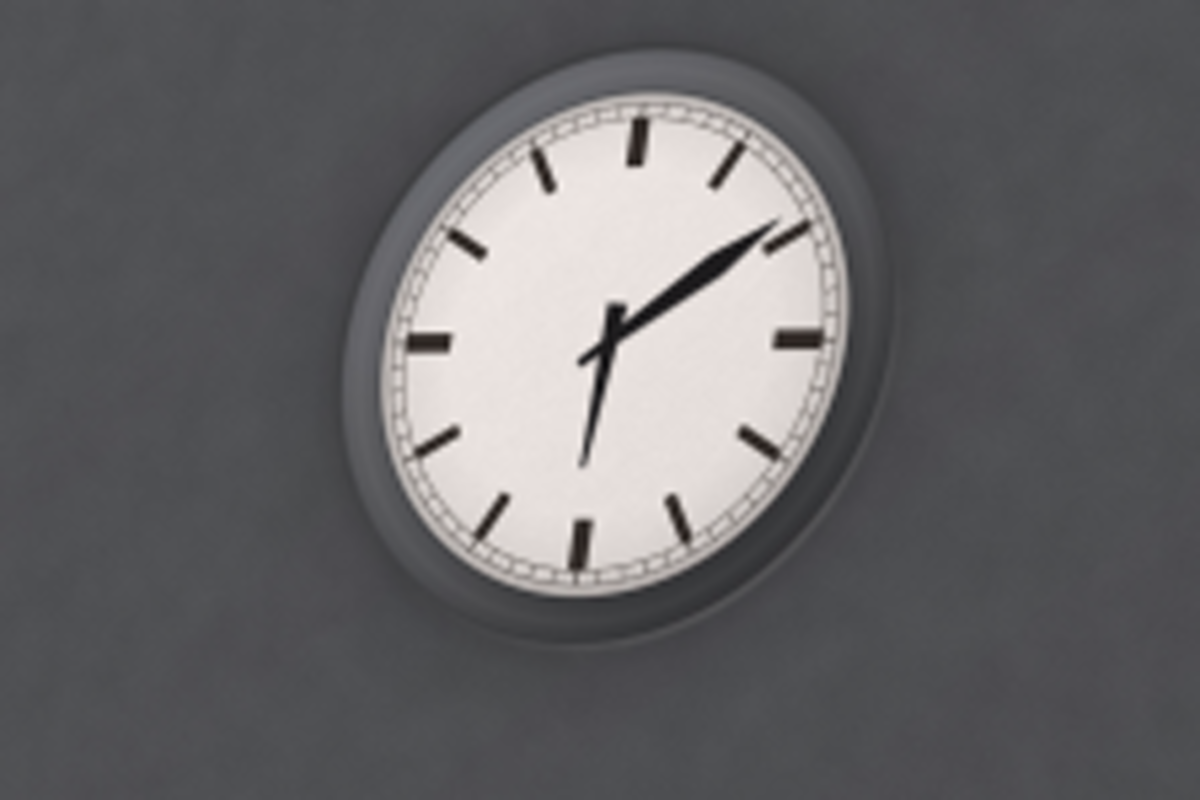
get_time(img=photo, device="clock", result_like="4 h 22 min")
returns 6 h 09 min
